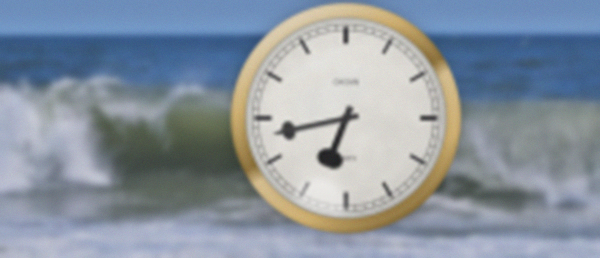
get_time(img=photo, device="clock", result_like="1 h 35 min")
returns 6 h 43 min
